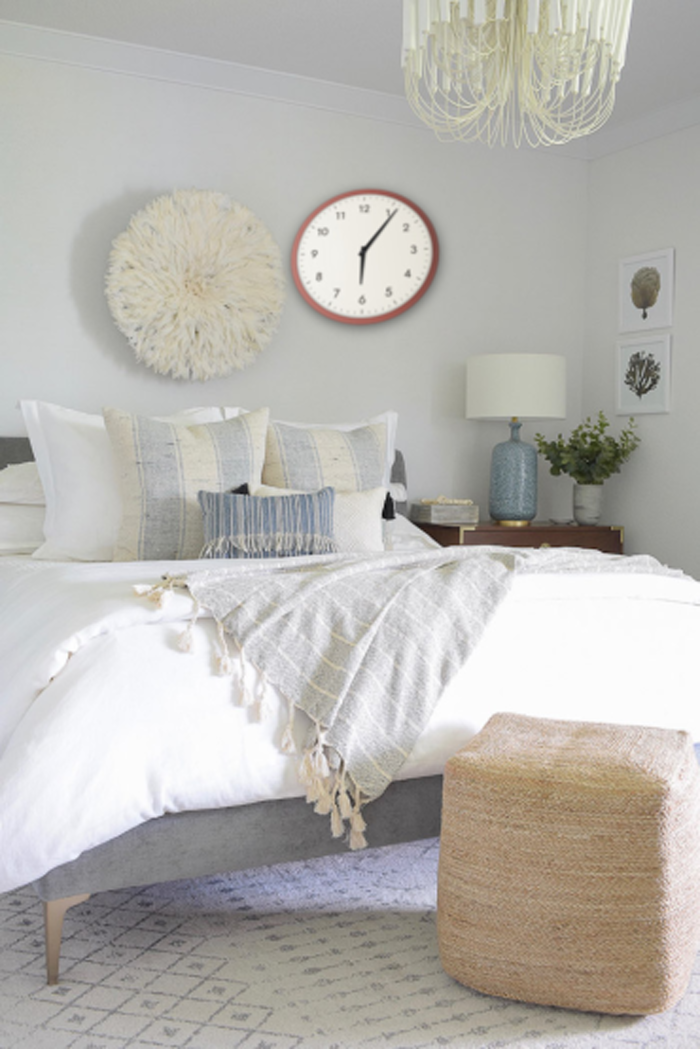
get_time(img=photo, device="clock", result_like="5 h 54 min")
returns 6 h 06 min
